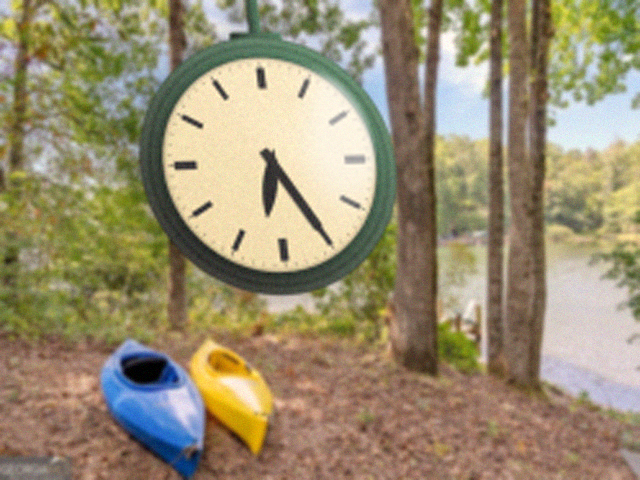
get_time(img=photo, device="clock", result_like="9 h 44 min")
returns 6 h 25 min
